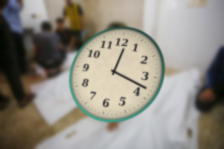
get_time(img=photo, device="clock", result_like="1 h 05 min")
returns 12 h 18 min
